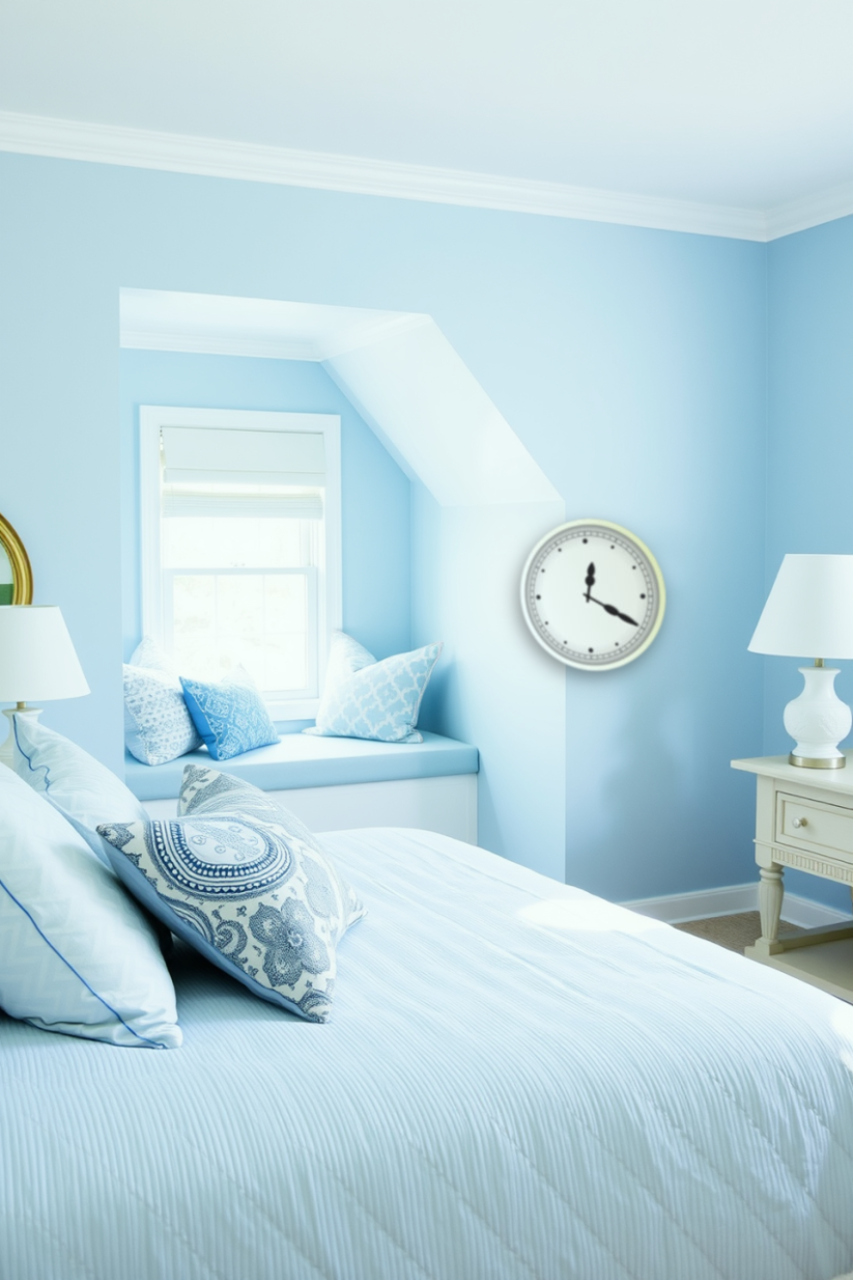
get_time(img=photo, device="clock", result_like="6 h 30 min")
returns 12 h 20 min
